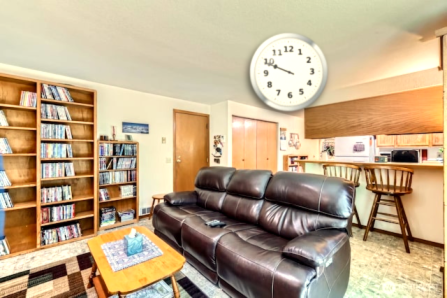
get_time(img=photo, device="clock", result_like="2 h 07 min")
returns 9 h 49 min
